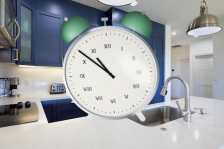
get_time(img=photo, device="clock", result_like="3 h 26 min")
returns 10 h 52 min
